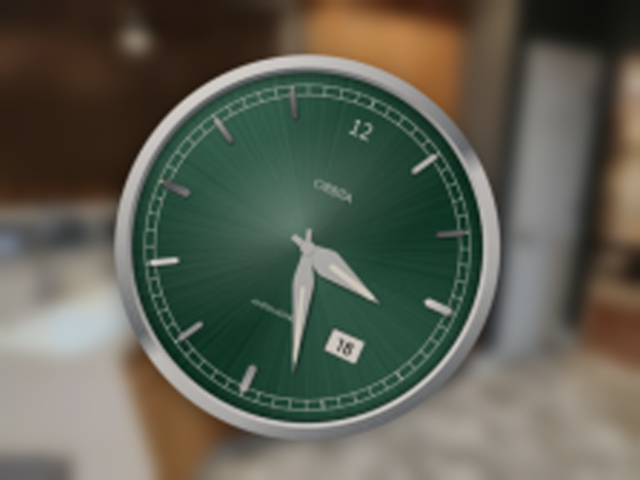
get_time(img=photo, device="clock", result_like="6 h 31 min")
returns 3 h 27 min
